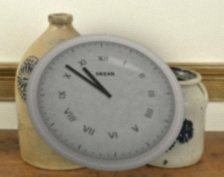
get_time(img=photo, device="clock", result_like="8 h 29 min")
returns 10 h 52 min
